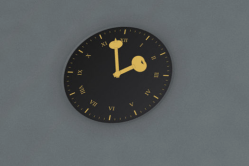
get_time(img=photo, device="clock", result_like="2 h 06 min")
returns 1 h 58 min
